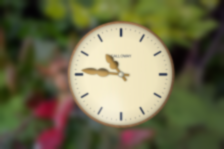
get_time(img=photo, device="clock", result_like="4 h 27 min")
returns 10 h 46 min
